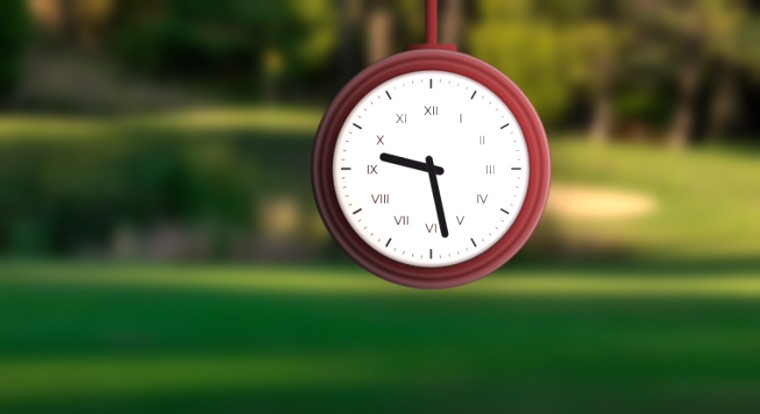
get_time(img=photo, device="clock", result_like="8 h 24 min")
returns 9 h 28 min
